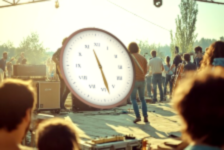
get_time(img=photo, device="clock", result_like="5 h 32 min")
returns 11 h 28 min
